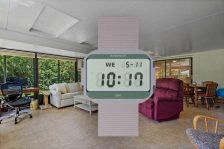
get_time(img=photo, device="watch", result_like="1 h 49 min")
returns 10 h 17 min
